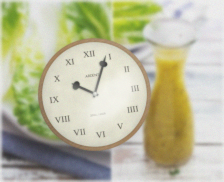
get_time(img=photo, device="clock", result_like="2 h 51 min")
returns 10 h 04 min
